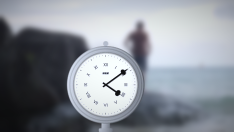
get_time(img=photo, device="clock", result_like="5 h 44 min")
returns 4 h 09 min
